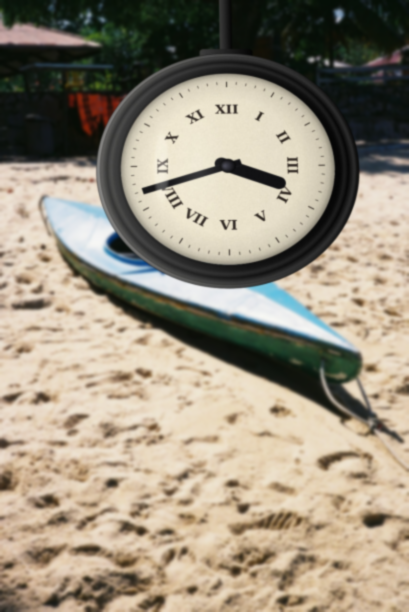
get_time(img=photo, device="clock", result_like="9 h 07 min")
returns 3 h 42 min
